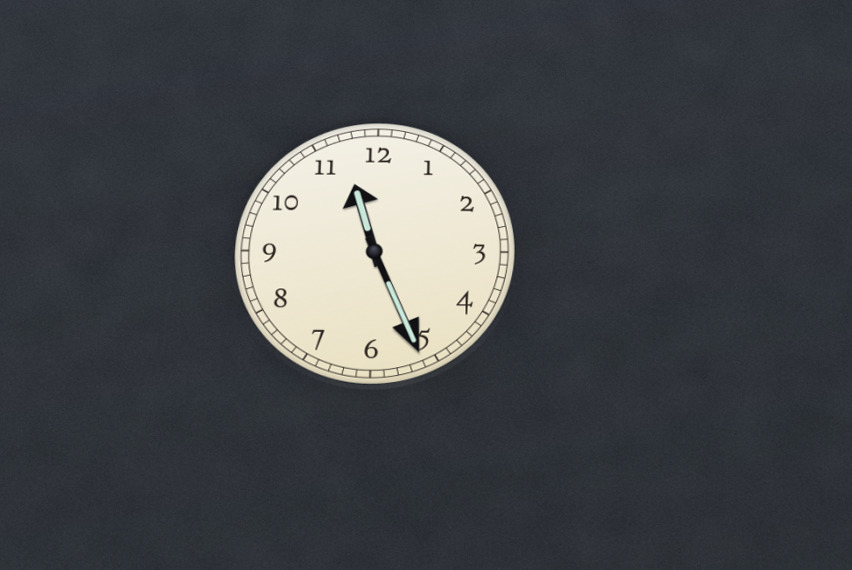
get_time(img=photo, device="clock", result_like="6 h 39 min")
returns 11 h 26 min
